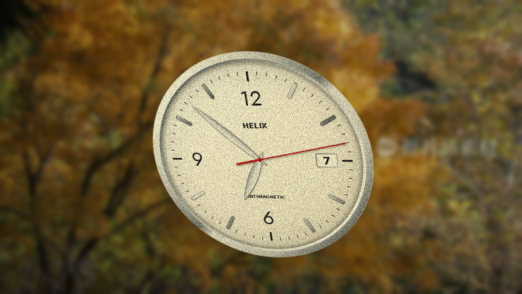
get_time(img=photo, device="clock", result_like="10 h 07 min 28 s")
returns 6 h 52 min 13 s
